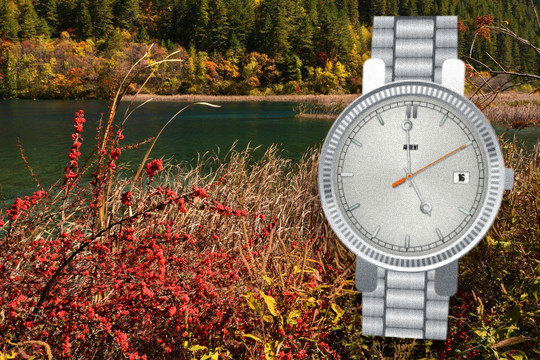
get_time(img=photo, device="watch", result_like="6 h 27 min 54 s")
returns 4 h 59 min 10 s
